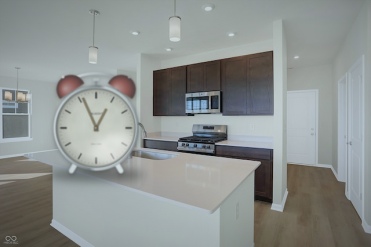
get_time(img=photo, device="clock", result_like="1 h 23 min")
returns 12 h 56 min
